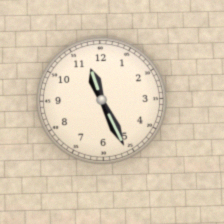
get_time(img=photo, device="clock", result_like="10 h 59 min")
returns 11 h 26 min
